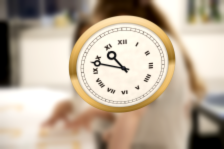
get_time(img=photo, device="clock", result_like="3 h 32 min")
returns 10 h 48 min
